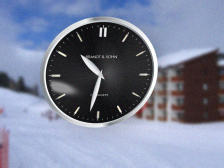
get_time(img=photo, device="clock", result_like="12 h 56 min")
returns 10 h 32 min
